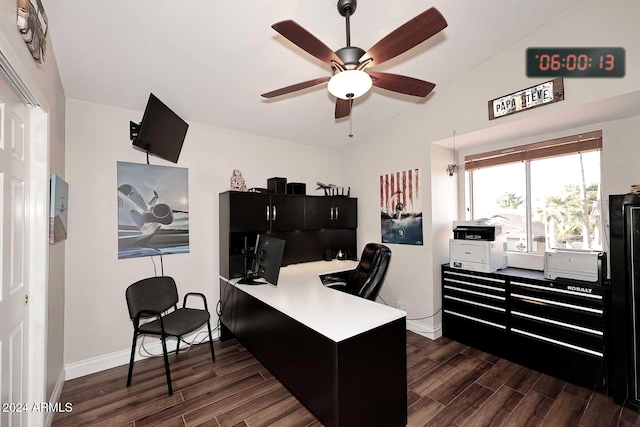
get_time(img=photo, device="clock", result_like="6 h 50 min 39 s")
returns 6 h 00 min 13 s
